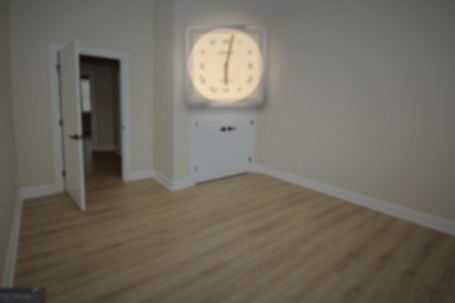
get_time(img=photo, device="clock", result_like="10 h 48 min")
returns 6 h 02 min
